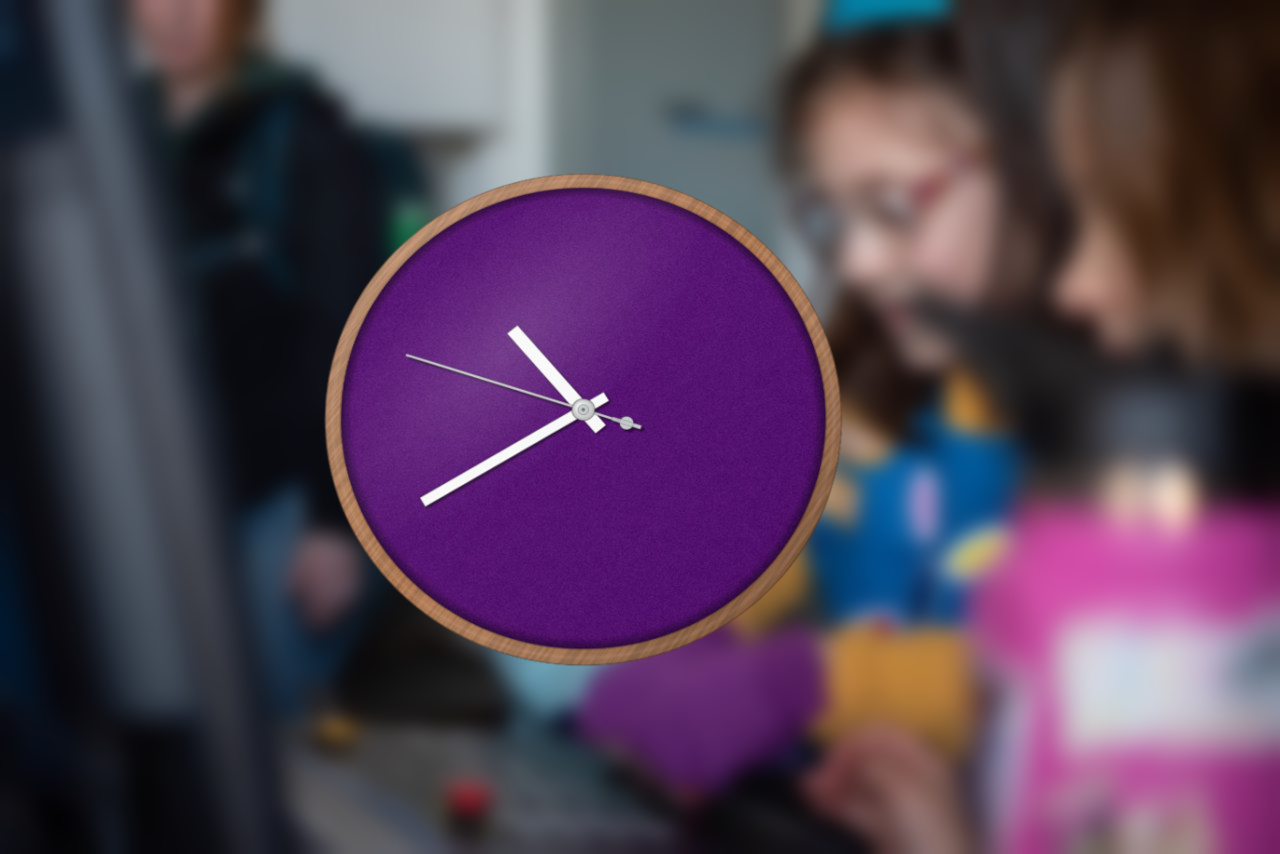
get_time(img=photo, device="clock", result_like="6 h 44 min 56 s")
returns 10 h 39 min 48 s
